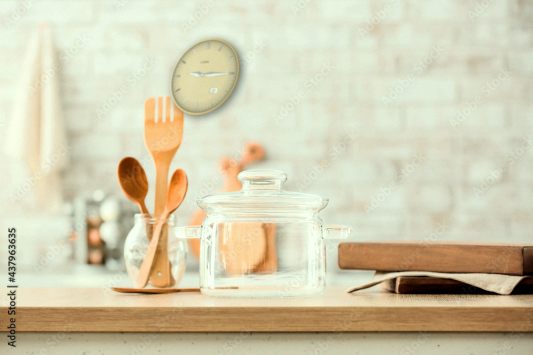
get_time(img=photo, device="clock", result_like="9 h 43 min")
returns 9 h 15 min
